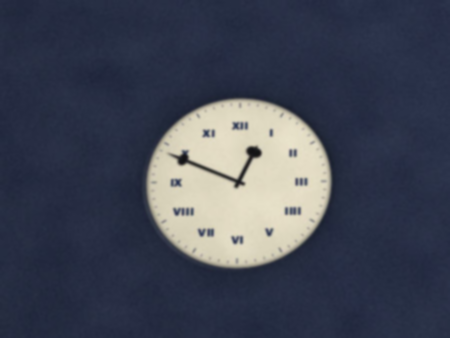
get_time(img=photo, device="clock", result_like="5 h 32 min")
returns 12 h 49 min
